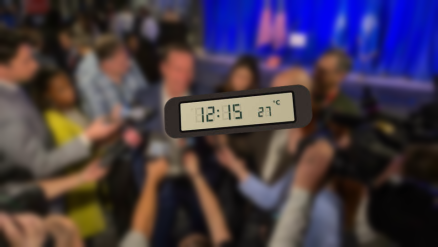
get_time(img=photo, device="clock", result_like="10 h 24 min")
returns 12 h 15 min
